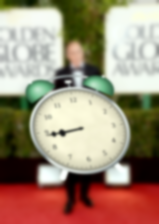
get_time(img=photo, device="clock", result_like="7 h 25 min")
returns 8 h 44 min
